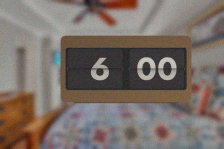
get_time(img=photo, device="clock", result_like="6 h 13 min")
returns 6 h 00 min
